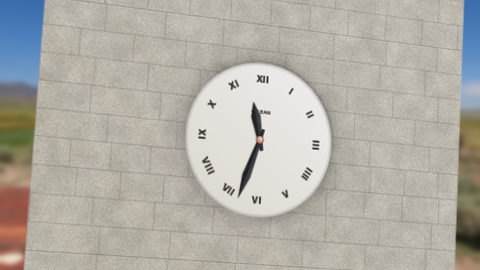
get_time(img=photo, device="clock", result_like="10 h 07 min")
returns 11 h 33 min
